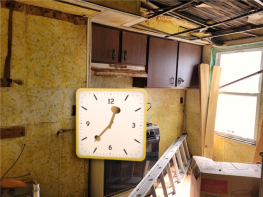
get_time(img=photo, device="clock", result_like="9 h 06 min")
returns 12 h 37 min
